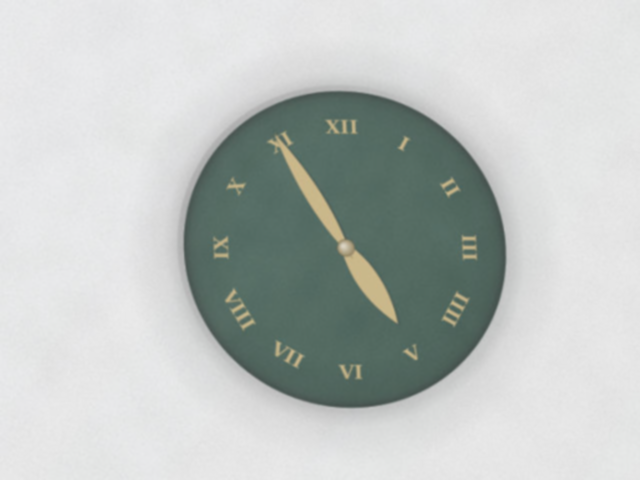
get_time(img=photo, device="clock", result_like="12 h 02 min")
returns 4 h 55 min
